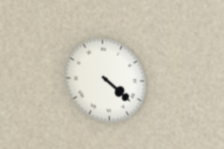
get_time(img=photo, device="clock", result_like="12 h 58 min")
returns 4 h 22 min
